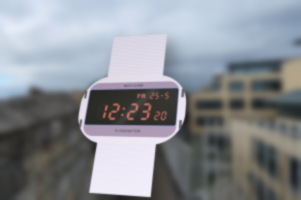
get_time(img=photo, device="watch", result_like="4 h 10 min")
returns 12 h 23 min
